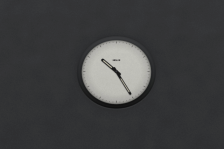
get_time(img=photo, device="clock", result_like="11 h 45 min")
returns 10 h 25 min
